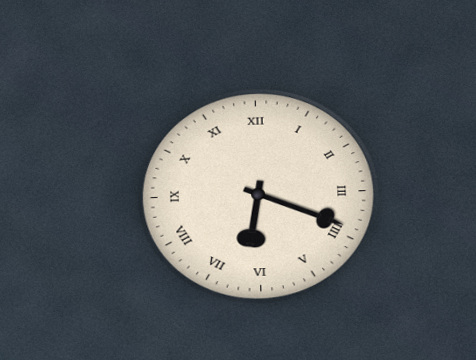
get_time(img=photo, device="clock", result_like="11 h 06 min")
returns 6 h 19 min
